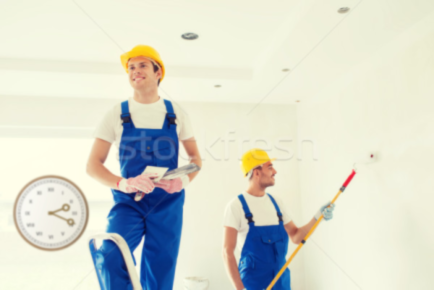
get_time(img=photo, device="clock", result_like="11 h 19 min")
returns 2 h 19 min
